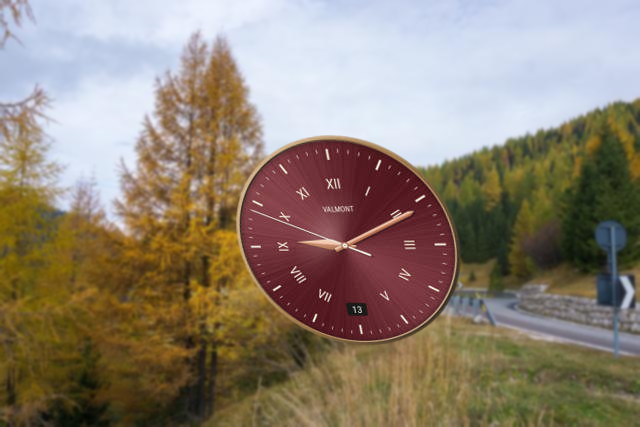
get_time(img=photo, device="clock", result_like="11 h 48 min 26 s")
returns 9 h 10 min 49 s
